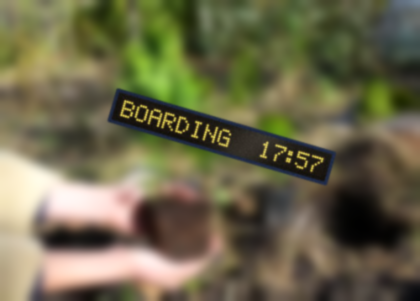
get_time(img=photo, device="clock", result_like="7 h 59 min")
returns 17 h 57 min
